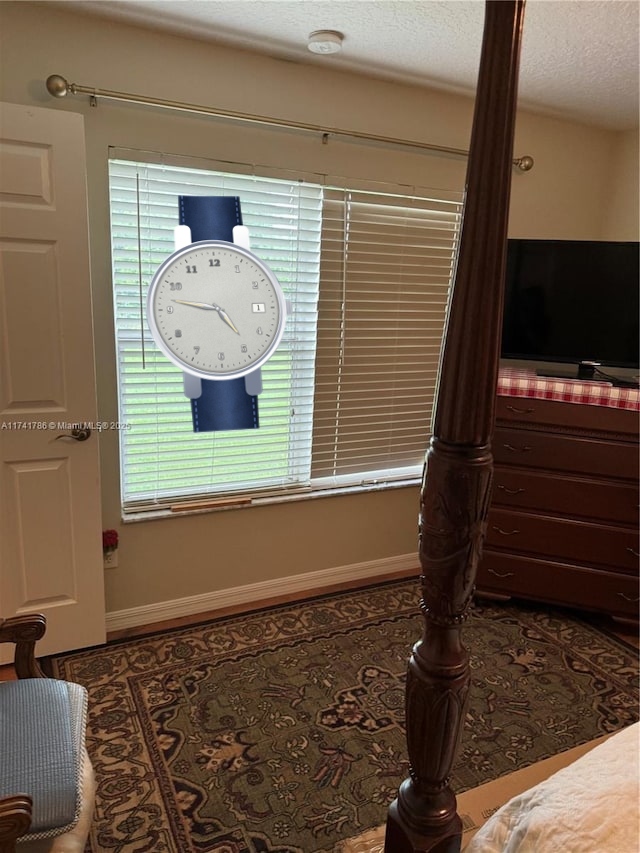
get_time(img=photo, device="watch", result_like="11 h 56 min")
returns 4 h 47 min
